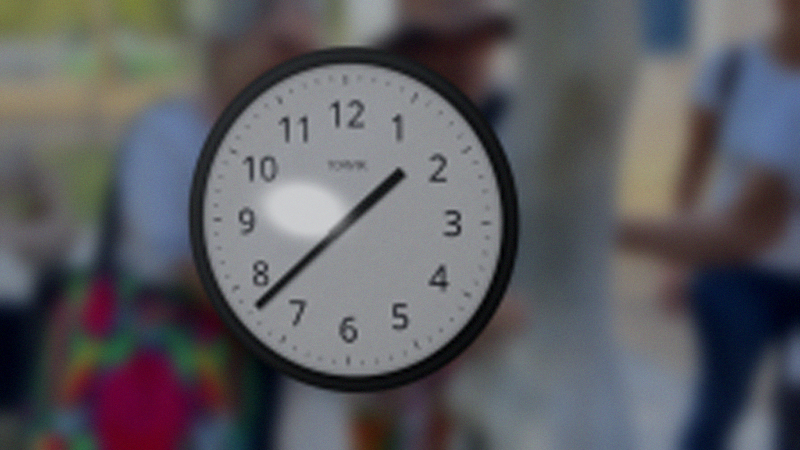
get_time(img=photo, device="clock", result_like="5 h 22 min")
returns 1 h 38 min
